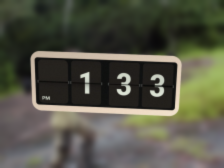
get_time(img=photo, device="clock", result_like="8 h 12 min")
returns 1 h 33 min
